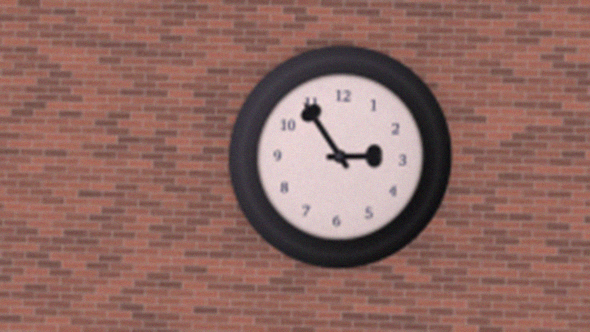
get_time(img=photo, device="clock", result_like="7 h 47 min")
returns 2 h 54 min
